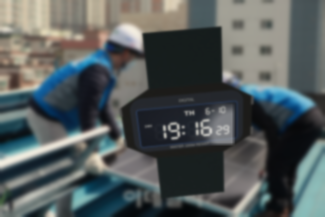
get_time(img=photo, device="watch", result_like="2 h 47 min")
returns 19 h 16 min
